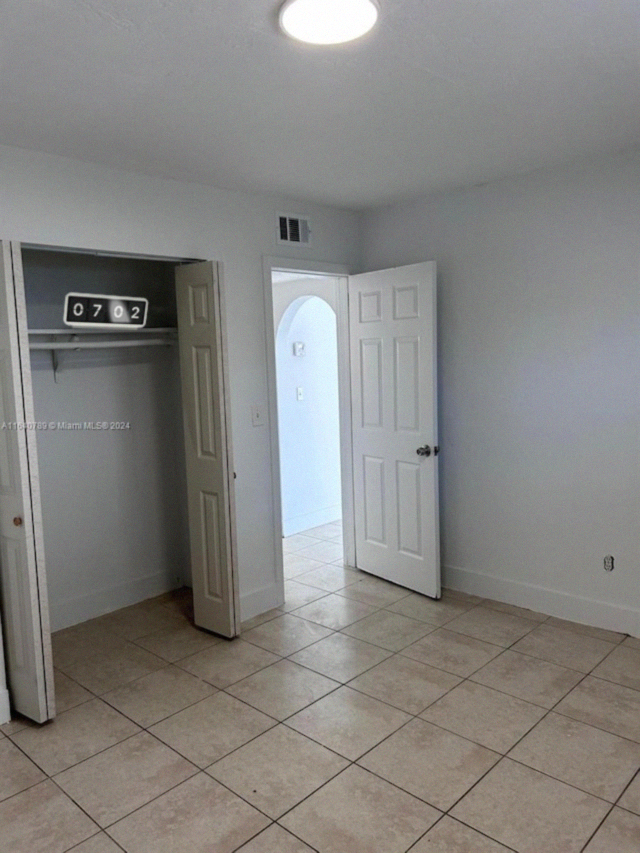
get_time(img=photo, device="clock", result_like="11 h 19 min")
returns 7 h 02 min
